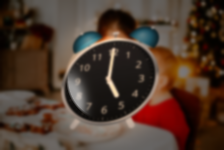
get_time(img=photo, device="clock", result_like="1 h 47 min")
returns 5 h 00 min
